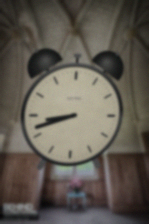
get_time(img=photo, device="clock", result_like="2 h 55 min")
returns 8 h 42 min
